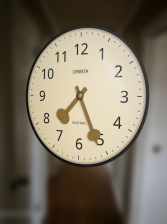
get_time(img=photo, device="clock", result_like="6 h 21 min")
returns 7 h 26 min
